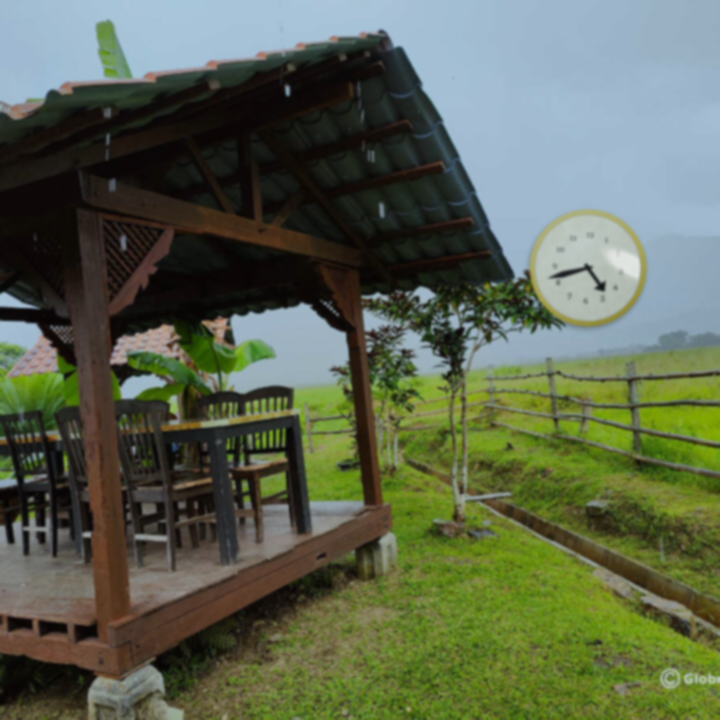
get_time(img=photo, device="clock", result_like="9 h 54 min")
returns 4 h 42 min
